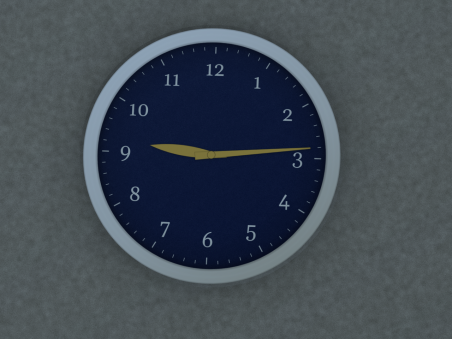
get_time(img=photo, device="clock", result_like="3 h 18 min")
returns 9 h 14 min
